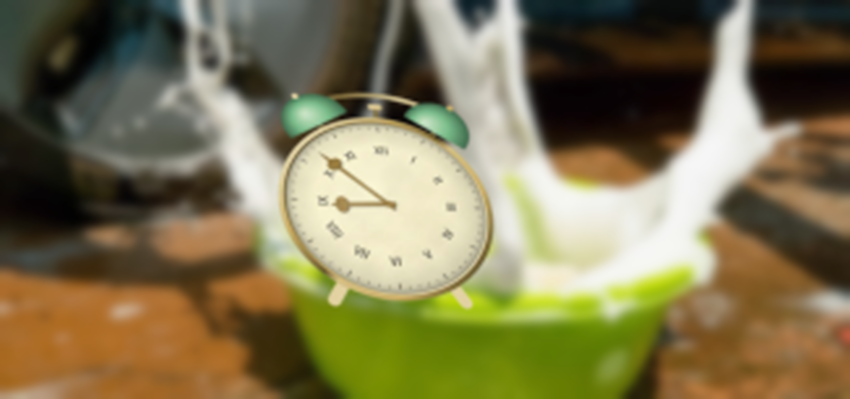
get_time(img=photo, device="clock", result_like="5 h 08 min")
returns 8 h 52 min
